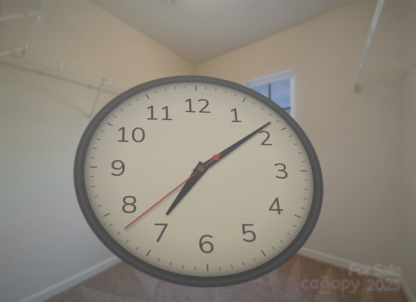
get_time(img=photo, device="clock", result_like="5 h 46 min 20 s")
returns 7 h 08 min 38 s
